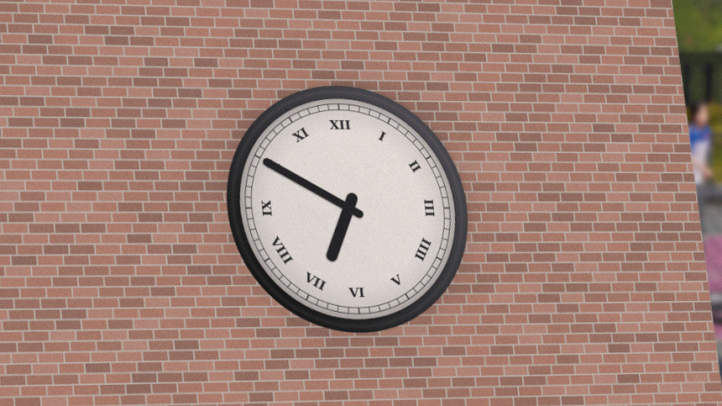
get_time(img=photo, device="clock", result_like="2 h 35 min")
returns 6 h 50 min
